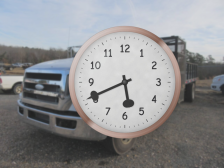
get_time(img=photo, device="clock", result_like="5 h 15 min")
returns 5 h 41 min
